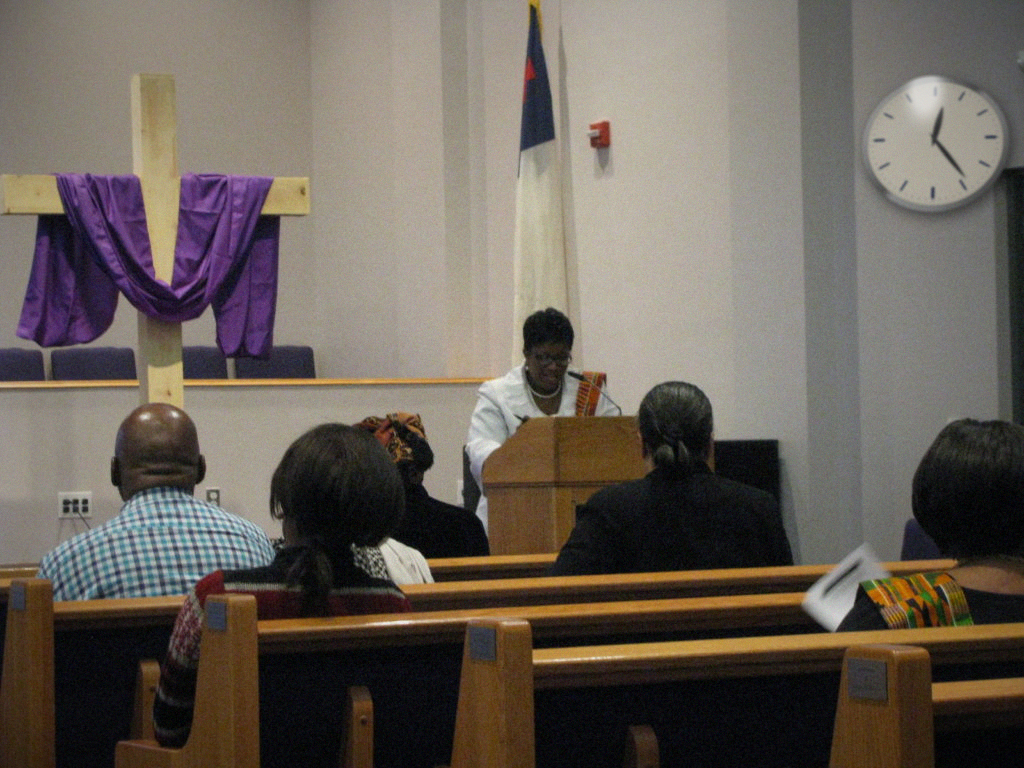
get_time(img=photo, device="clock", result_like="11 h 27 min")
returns 12 h 24 min
